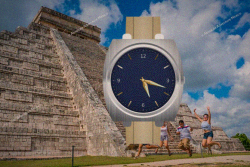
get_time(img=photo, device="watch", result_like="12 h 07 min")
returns 5 h 18 min
